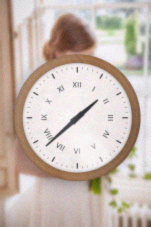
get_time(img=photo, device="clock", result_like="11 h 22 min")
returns 1 h 38 min
